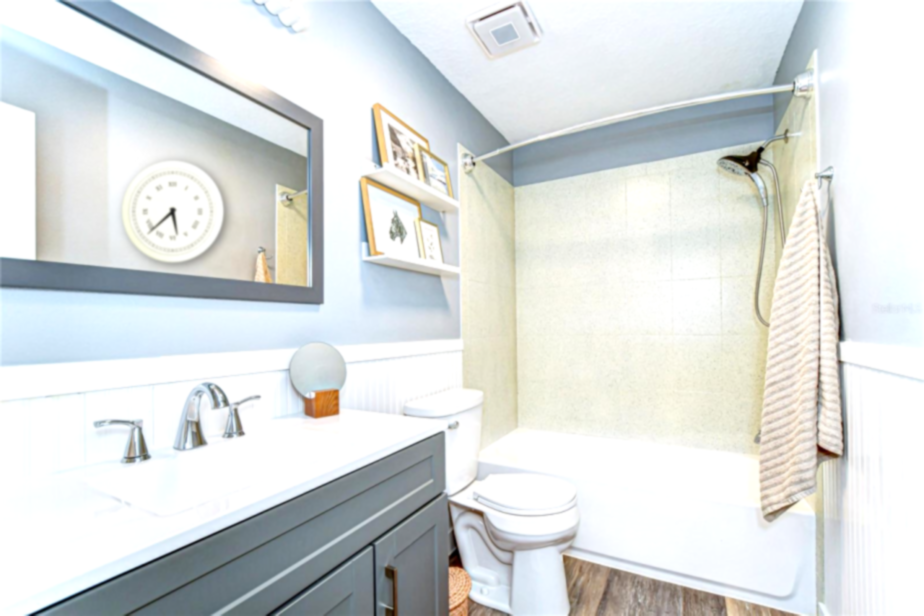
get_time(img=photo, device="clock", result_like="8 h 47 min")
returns 5 h 38 min
